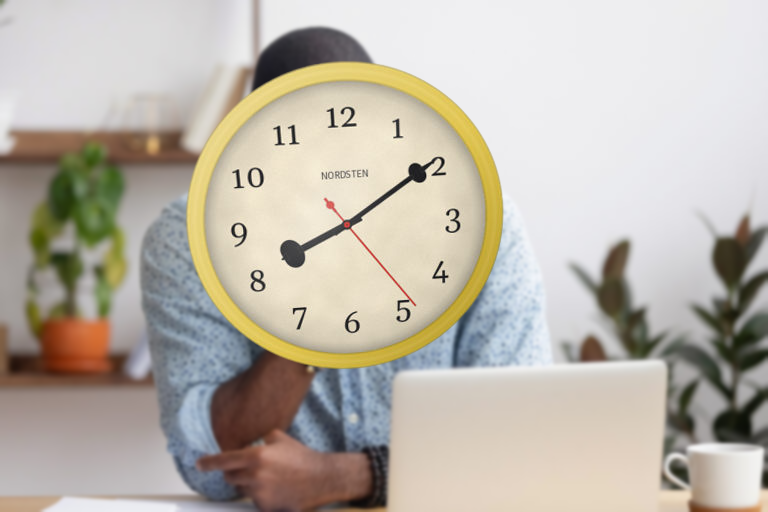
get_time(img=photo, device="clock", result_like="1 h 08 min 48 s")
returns 8 h 09 min 24 s
